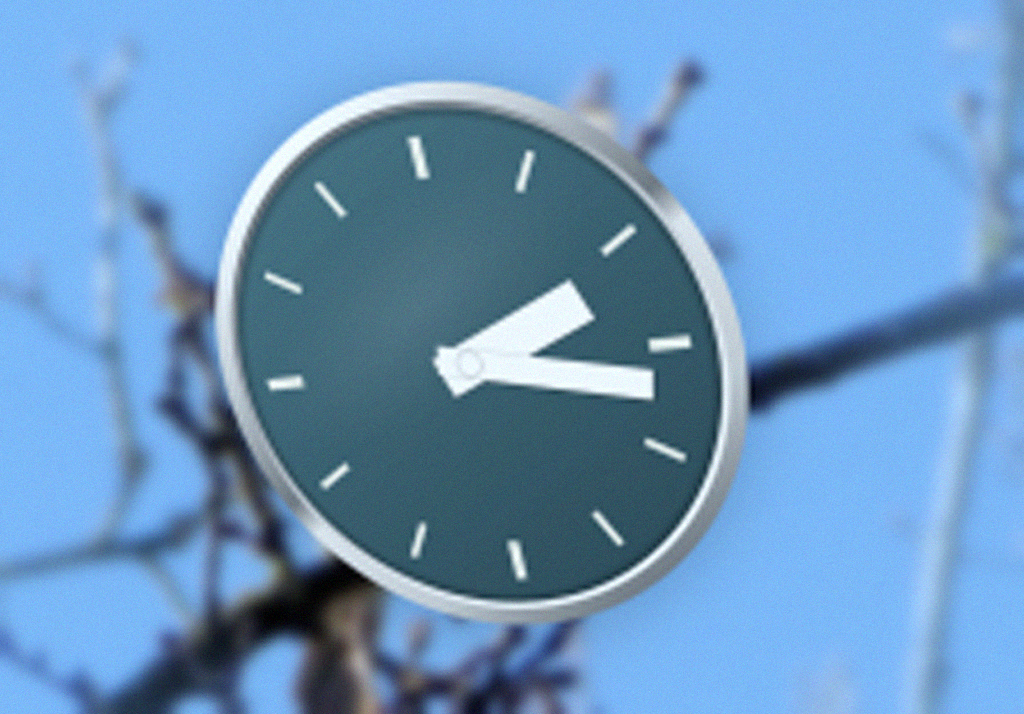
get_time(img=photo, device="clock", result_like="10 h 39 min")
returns 2 h 17 min
